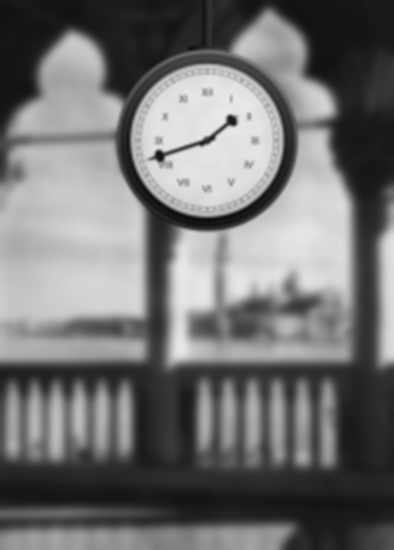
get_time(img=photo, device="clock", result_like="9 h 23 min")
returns 1 h 42 min
